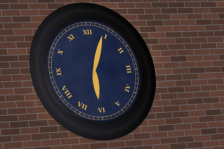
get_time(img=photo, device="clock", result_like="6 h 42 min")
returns 6 h 04 min
